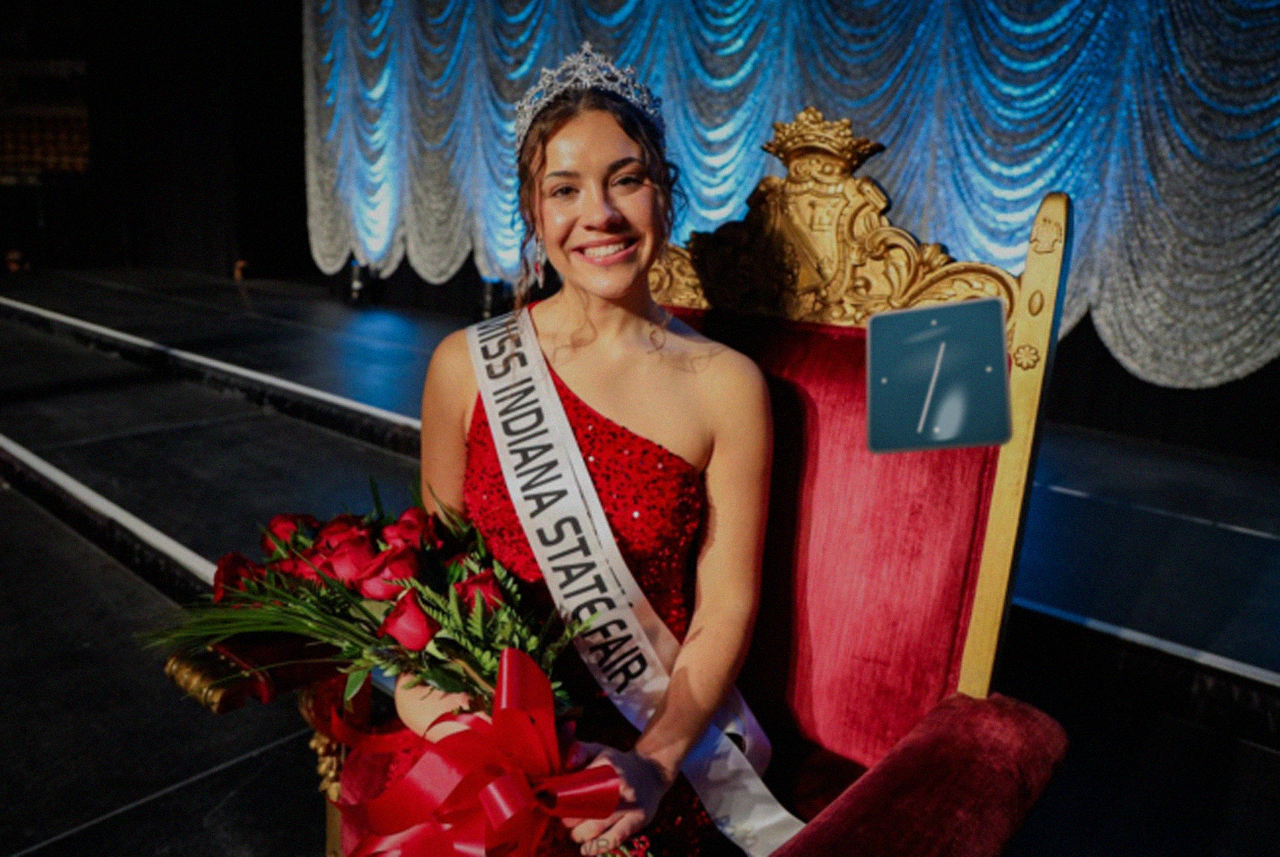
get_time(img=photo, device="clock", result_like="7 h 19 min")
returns 12 h 33 min
